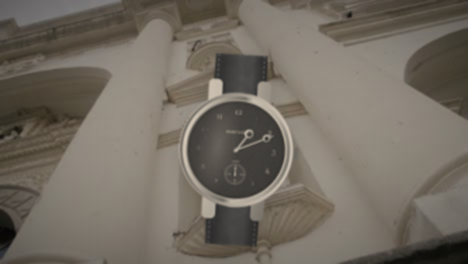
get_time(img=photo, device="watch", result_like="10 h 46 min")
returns 1 h 11 min
